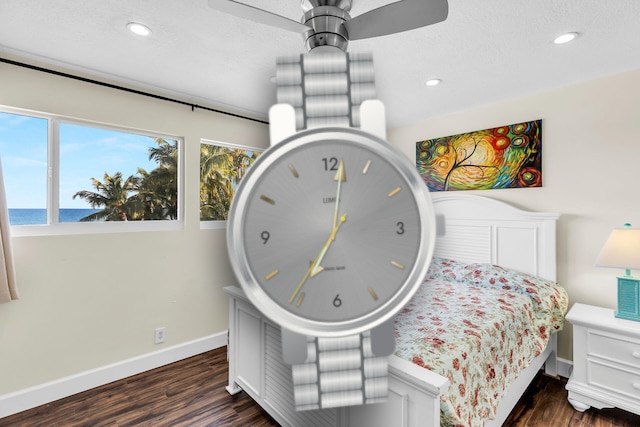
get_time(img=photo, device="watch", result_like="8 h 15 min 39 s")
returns 7 h 01 min 36 s
